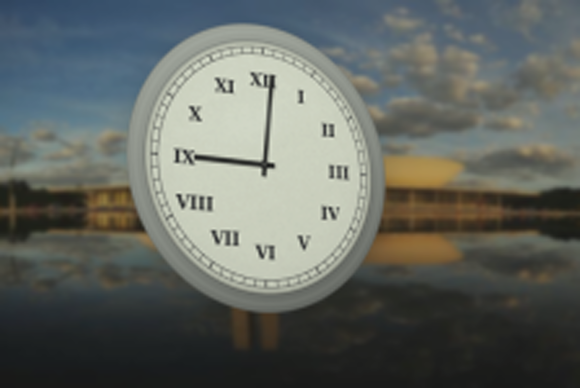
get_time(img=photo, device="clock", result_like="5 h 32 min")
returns 9 h 01 min
